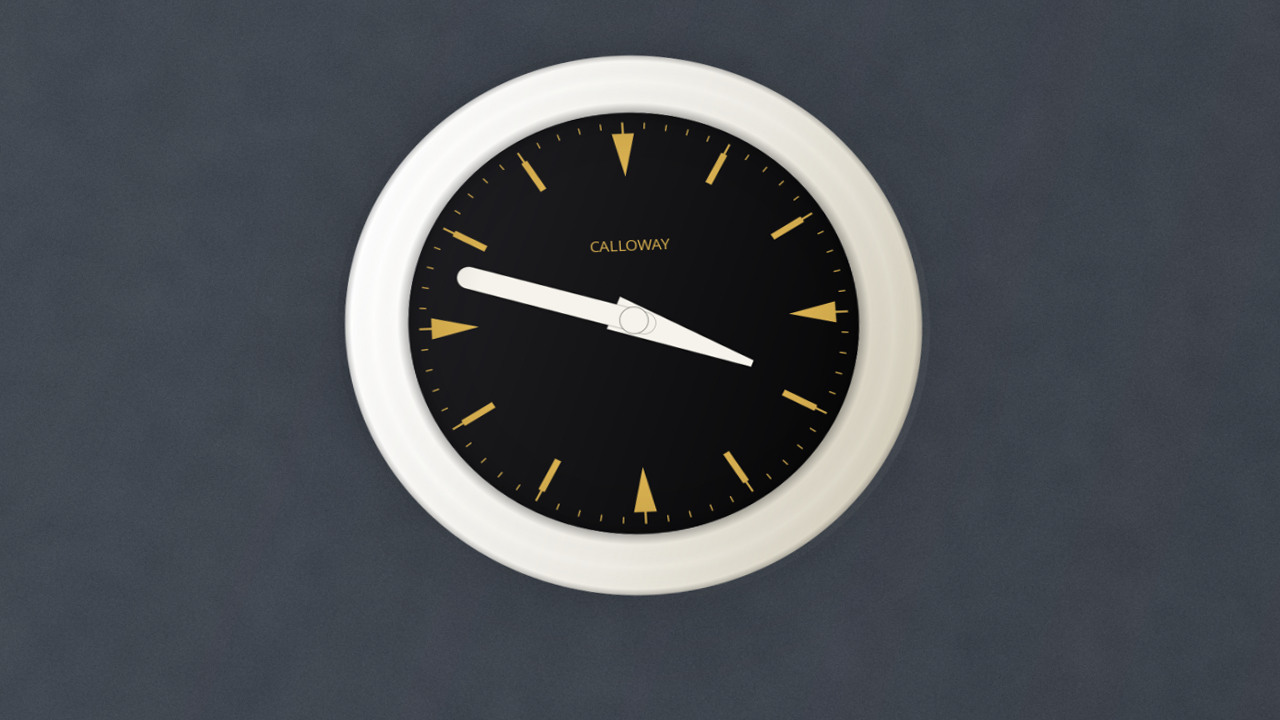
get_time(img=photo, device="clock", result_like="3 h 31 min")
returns 3 h 48 min
